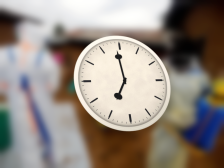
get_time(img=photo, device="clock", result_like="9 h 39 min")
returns 6 h 59 min
